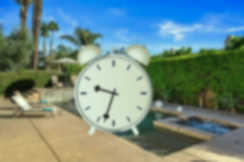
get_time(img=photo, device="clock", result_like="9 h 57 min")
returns 9 h 33 min
